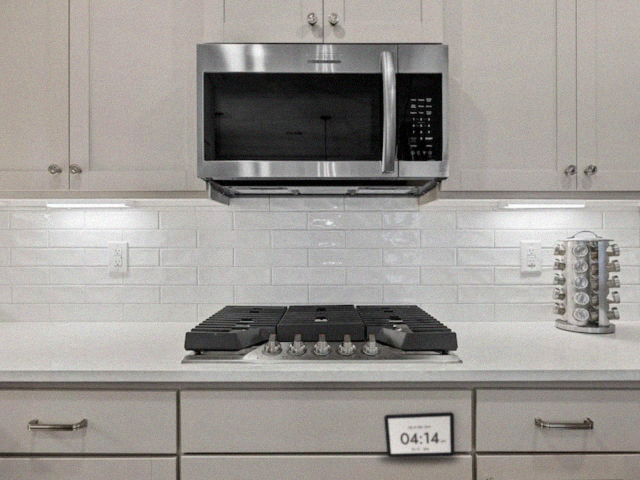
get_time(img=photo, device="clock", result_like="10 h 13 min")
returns 4 h 14 min
